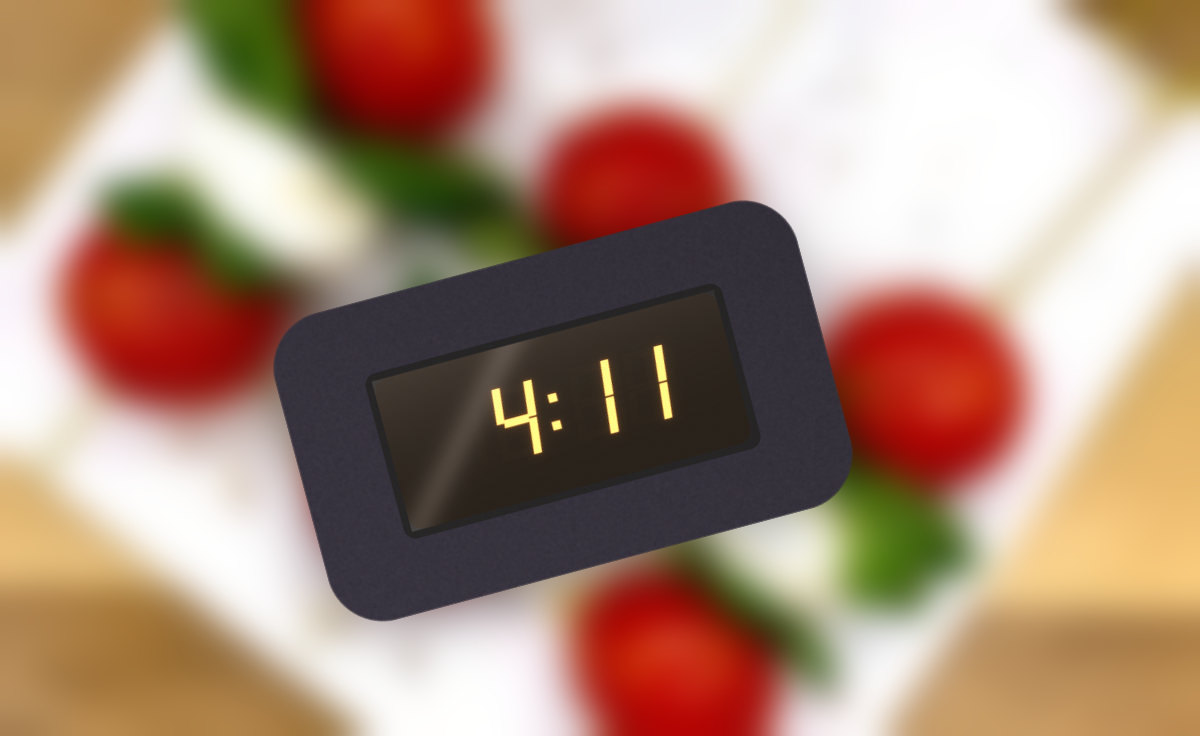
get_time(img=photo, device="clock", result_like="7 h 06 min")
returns 4 h 11 min
